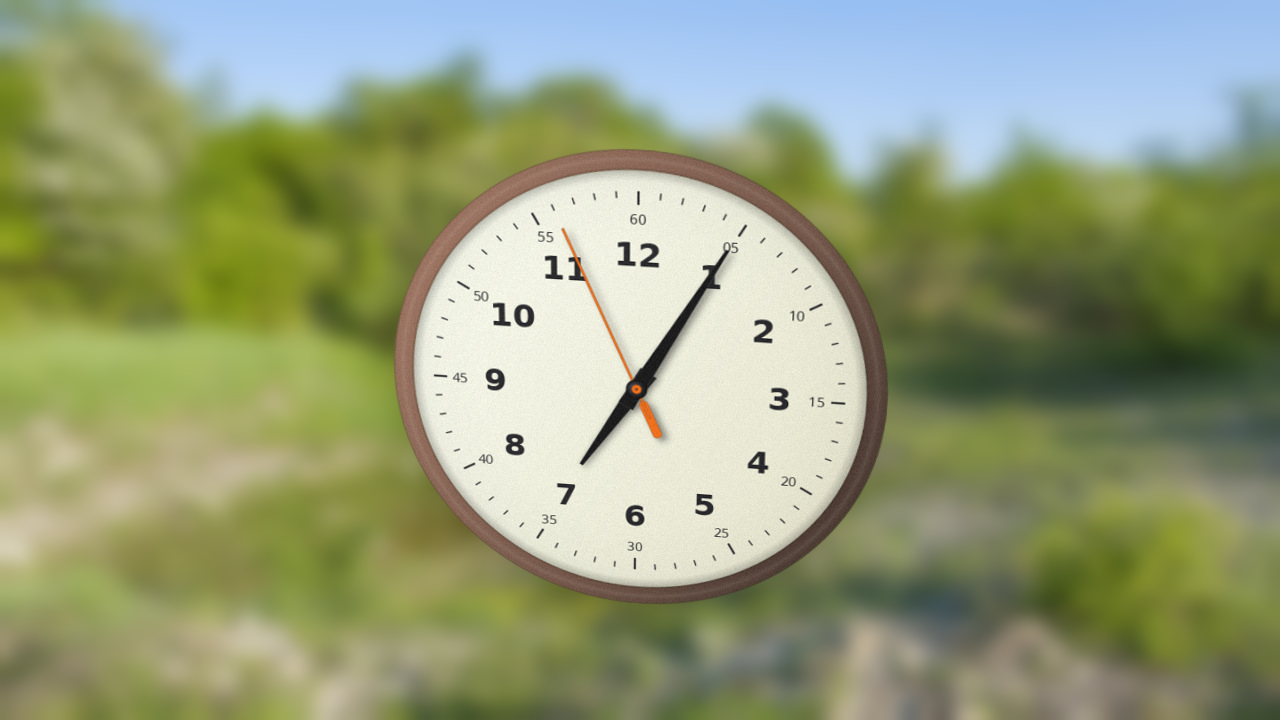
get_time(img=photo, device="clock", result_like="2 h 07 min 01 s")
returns 7 h 04 min 56 s
